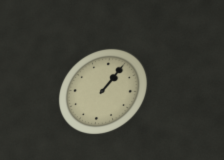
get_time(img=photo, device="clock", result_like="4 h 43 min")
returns 1 h 05 min
